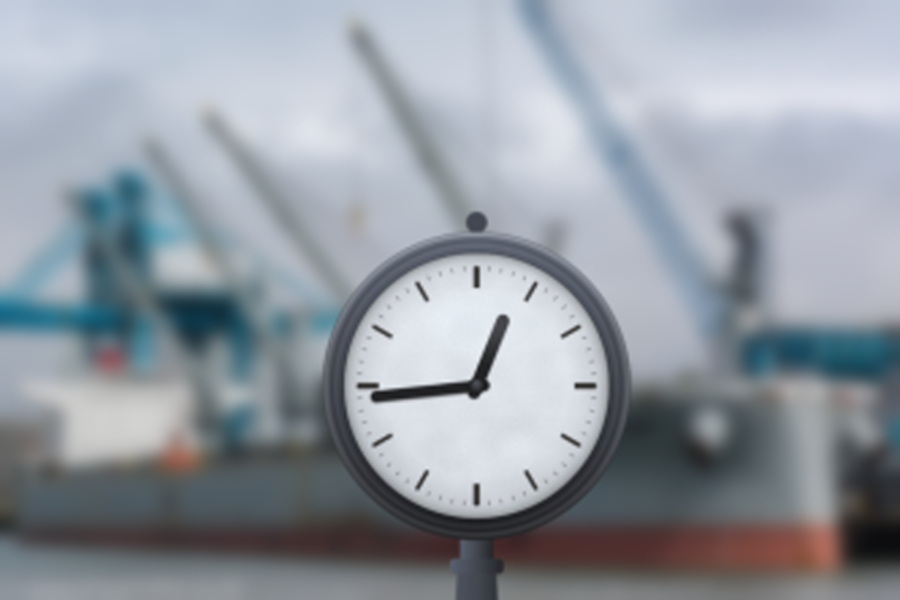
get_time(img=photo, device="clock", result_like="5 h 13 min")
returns 12 h 44 min
